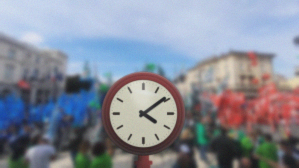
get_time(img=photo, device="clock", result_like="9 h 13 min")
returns 4 h 09 min
